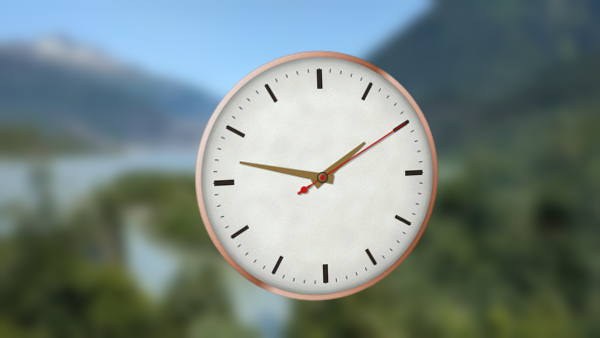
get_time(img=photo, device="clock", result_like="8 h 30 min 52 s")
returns 1 h 47 min 10 s
